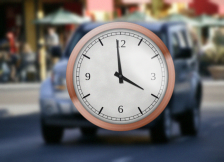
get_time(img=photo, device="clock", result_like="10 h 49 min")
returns 3 h 59 min
